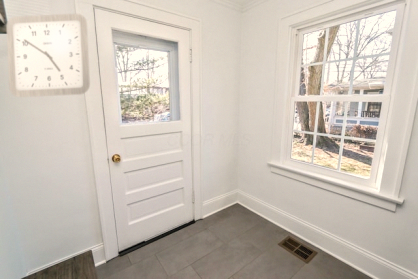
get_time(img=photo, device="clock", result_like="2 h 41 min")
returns 4 h 51 min
